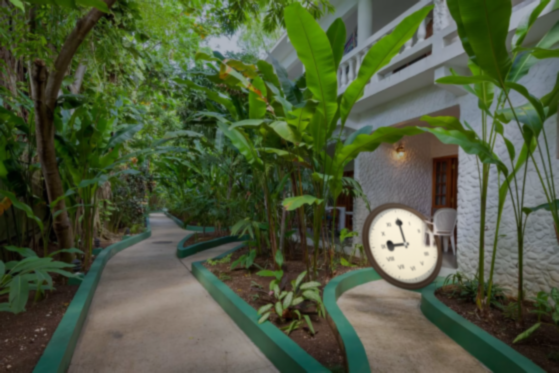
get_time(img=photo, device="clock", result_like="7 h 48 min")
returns 9 h 00 min
